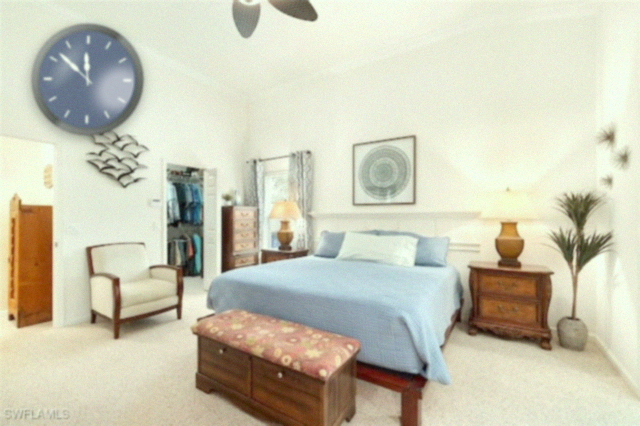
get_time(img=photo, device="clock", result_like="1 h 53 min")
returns 11 h 52 min
